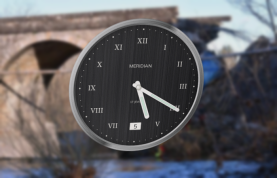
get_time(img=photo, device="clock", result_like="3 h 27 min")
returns 5 h 20 min
